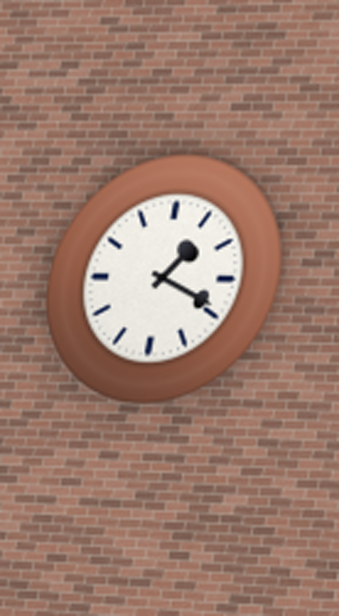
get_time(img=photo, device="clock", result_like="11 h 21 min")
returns 1 h 19 min
